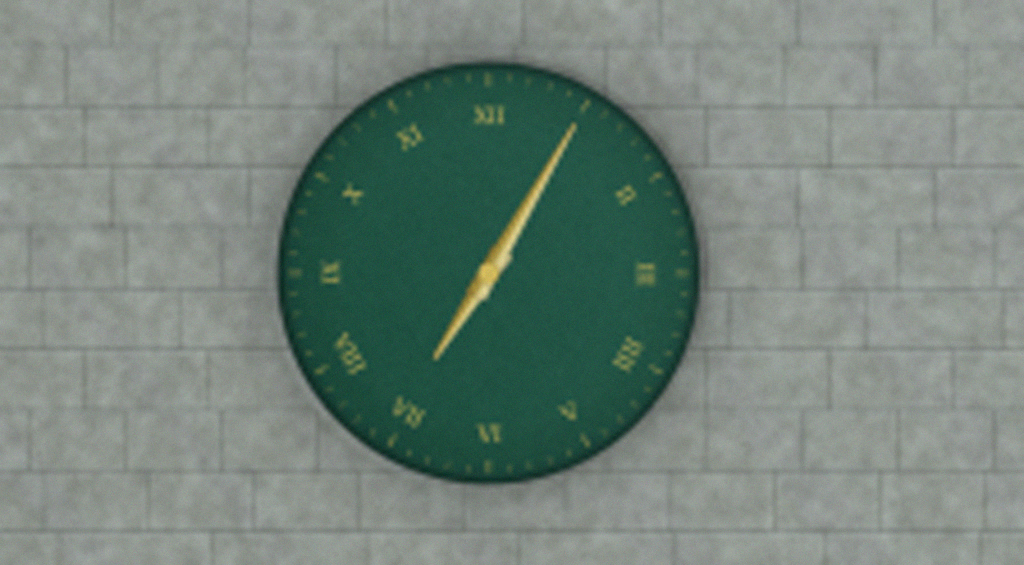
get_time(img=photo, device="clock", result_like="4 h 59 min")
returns 7 h 05 min
